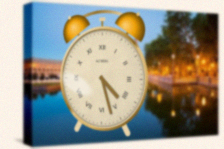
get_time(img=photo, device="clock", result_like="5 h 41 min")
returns 4 h 27 min
